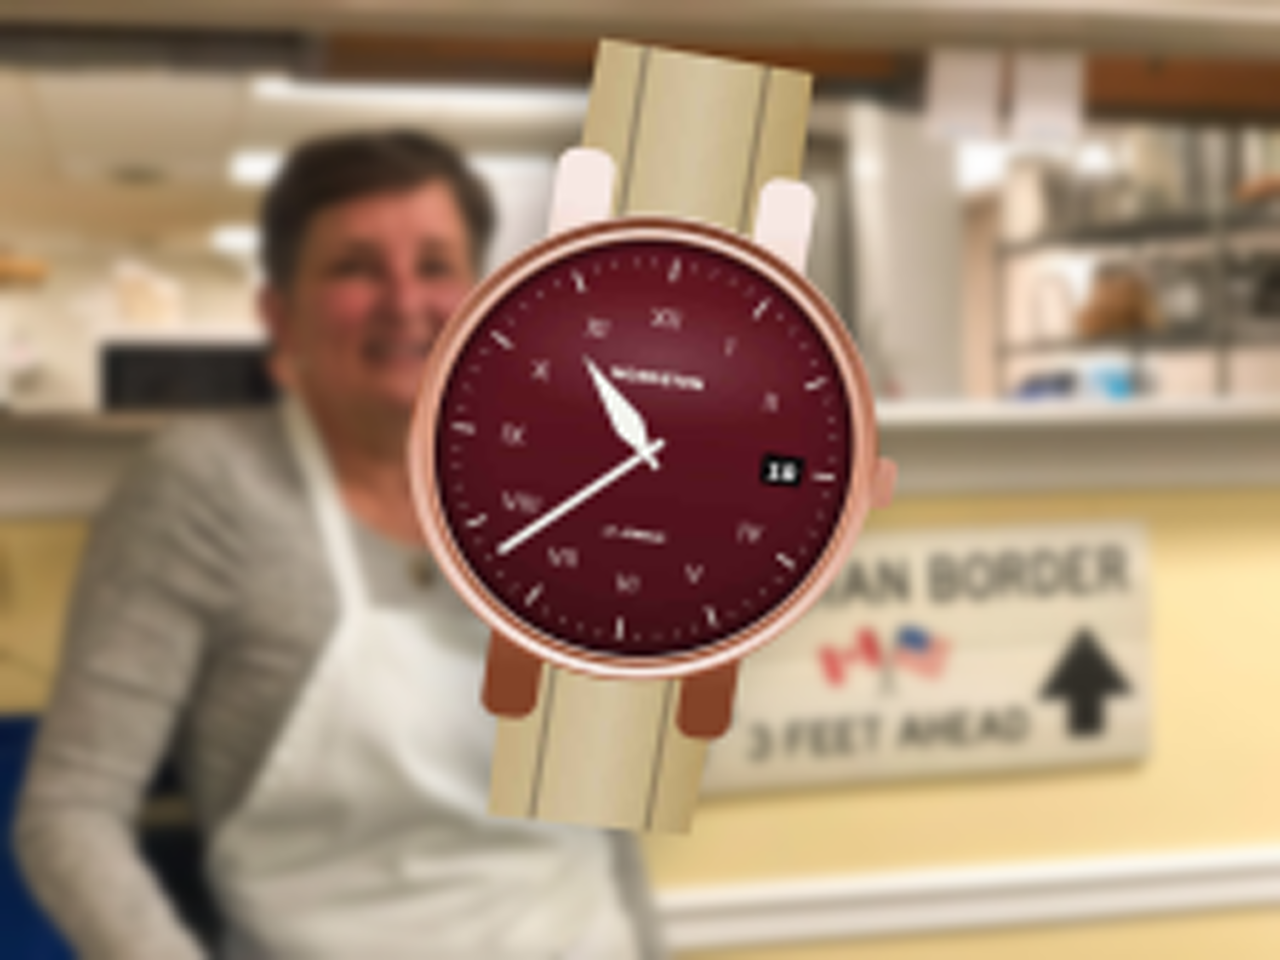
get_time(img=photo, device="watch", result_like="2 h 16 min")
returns 10 h 38 min
